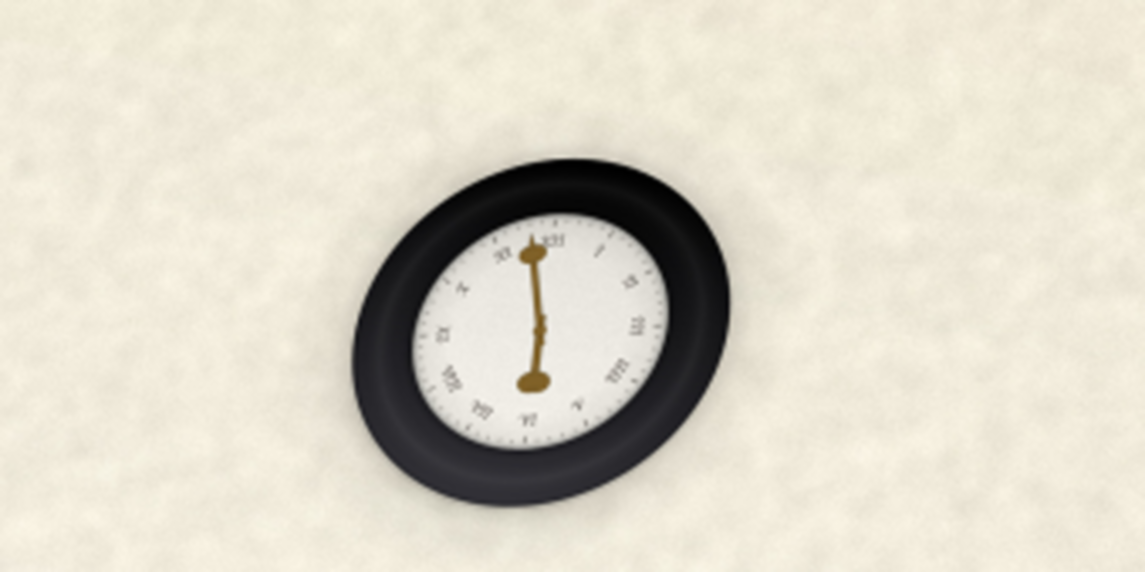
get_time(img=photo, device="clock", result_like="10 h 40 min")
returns 5 h 58 min
